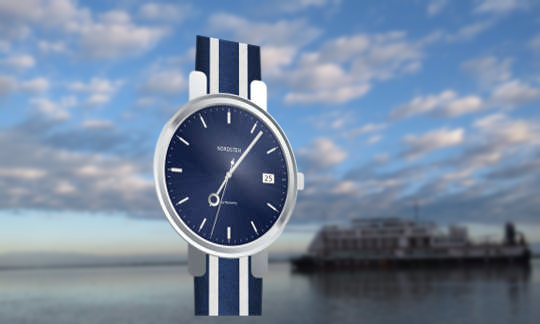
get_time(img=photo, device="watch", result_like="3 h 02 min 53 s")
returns 7 h 06 min 33 s
